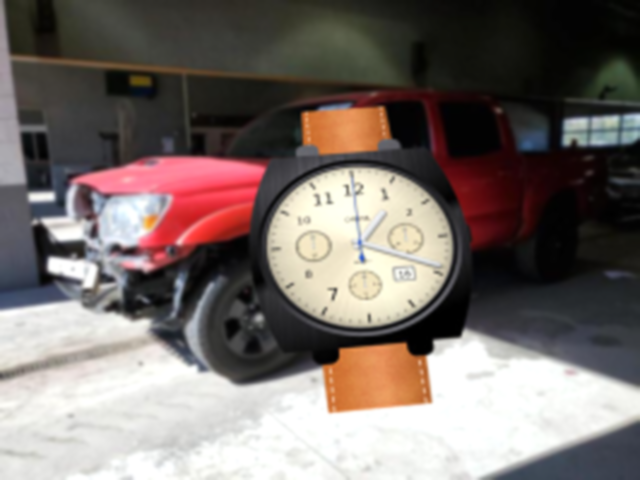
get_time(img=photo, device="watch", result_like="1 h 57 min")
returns 1 h 19 min
